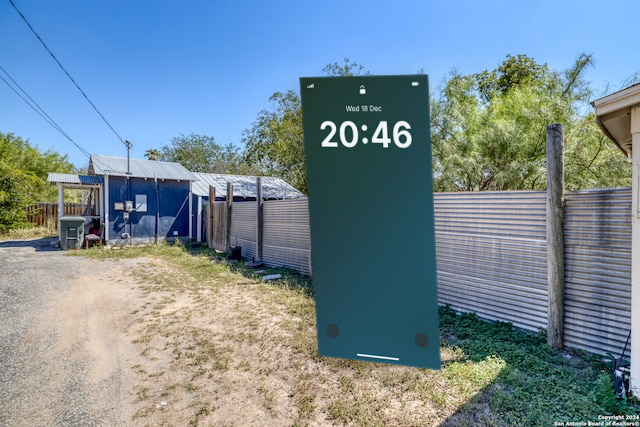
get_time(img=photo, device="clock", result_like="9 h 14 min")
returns 20 h 46 min
